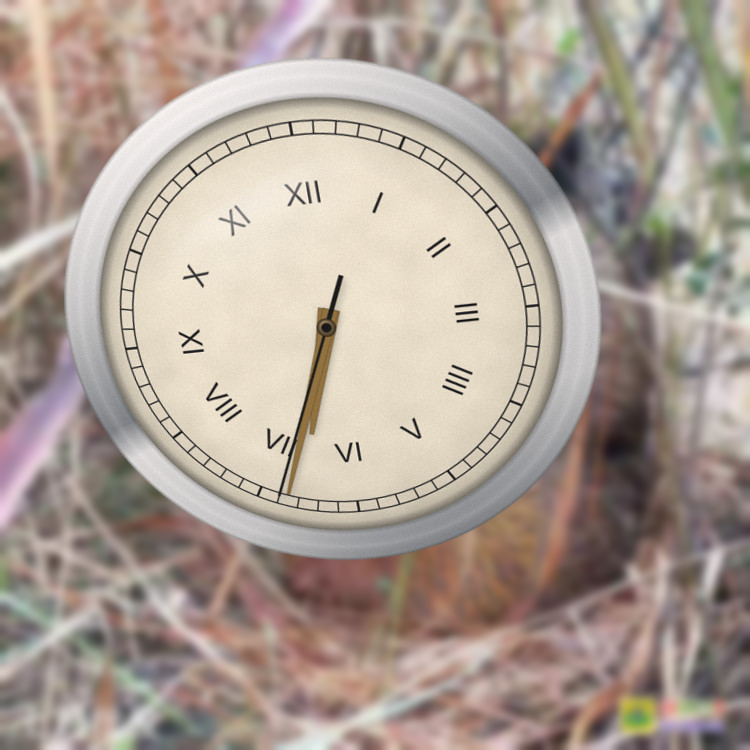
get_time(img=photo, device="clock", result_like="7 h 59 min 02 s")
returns 6 h 33 min 34 s
